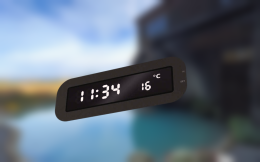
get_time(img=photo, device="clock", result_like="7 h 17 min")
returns 11 h 34 min
